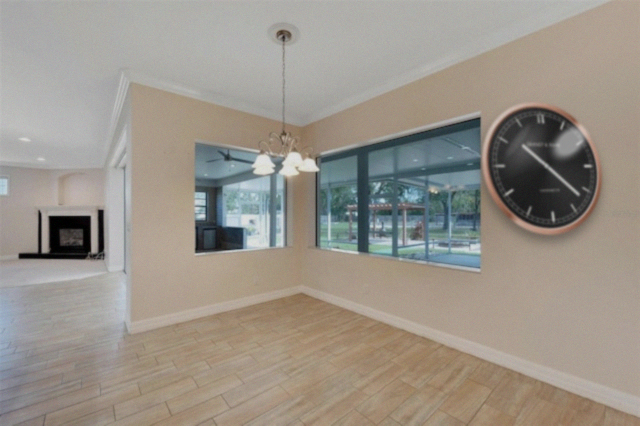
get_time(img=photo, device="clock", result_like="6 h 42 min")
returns 10 h 22 min
